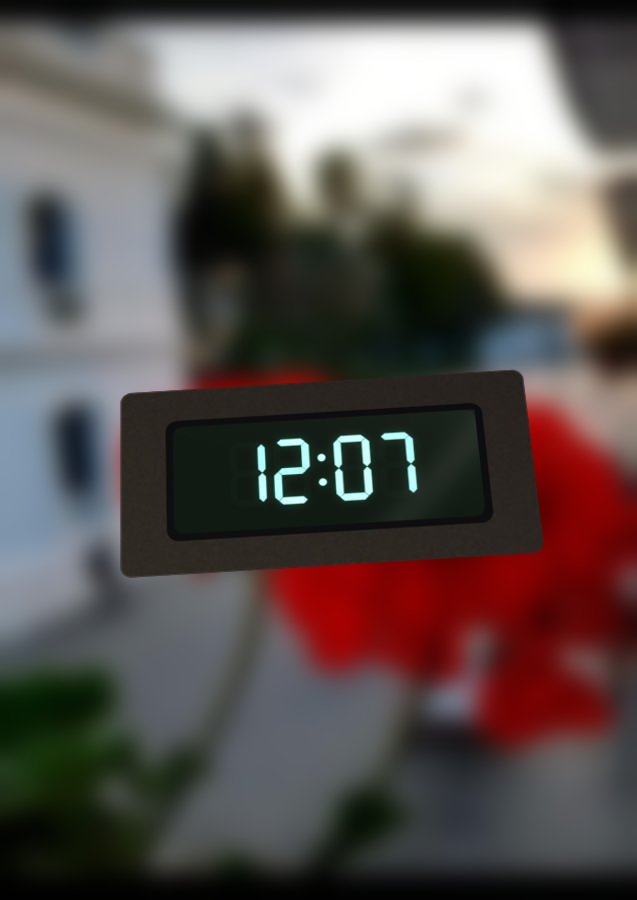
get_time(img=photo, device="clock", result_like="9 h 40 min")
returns 12 h 07 min
